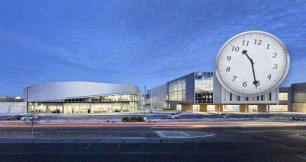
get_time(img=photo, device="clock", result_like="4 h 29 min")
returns 10 h 26 min
